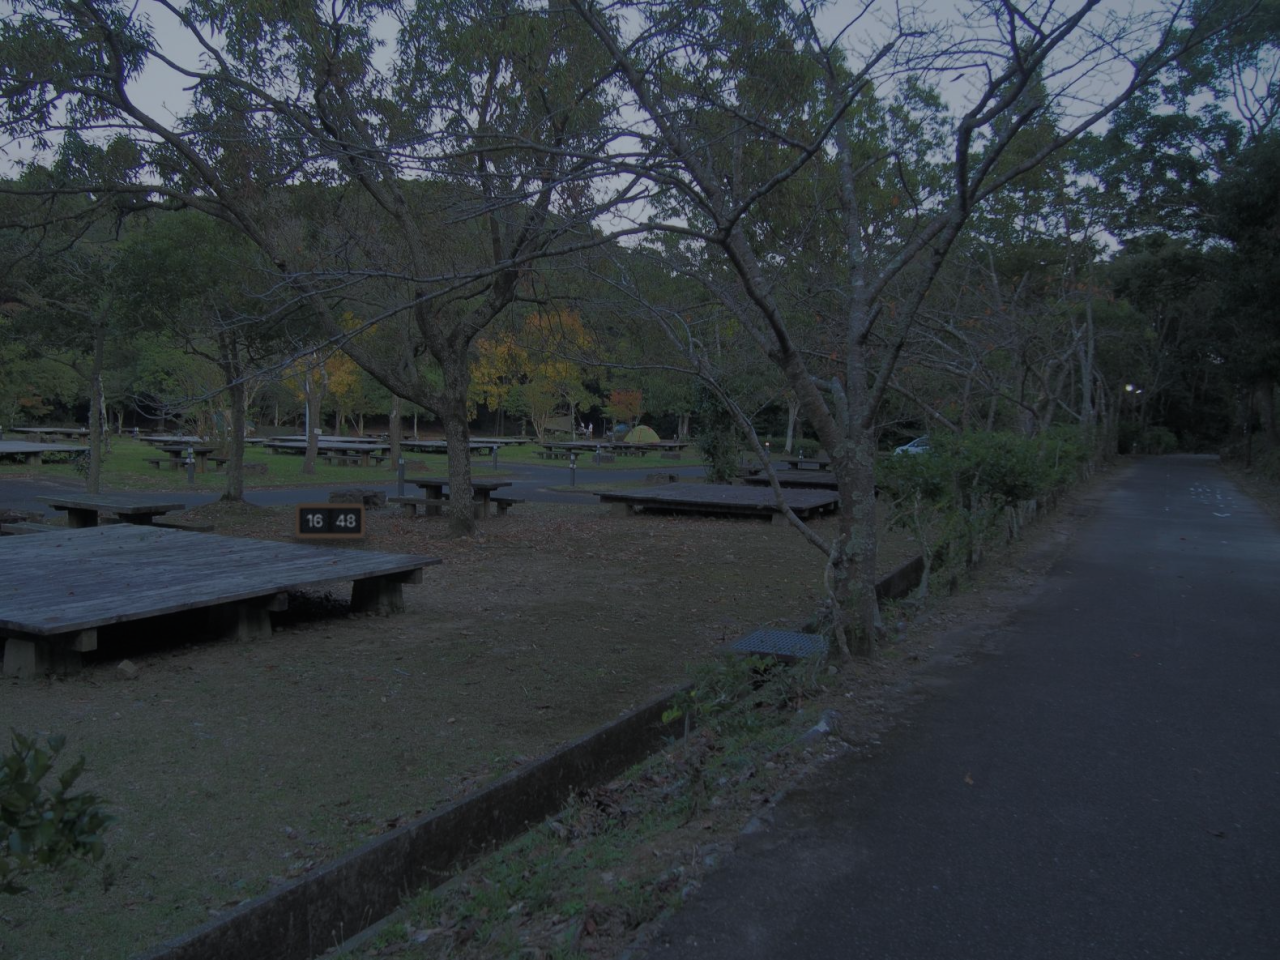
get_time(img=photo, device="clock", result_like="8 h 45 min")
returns 16 h 48 min
